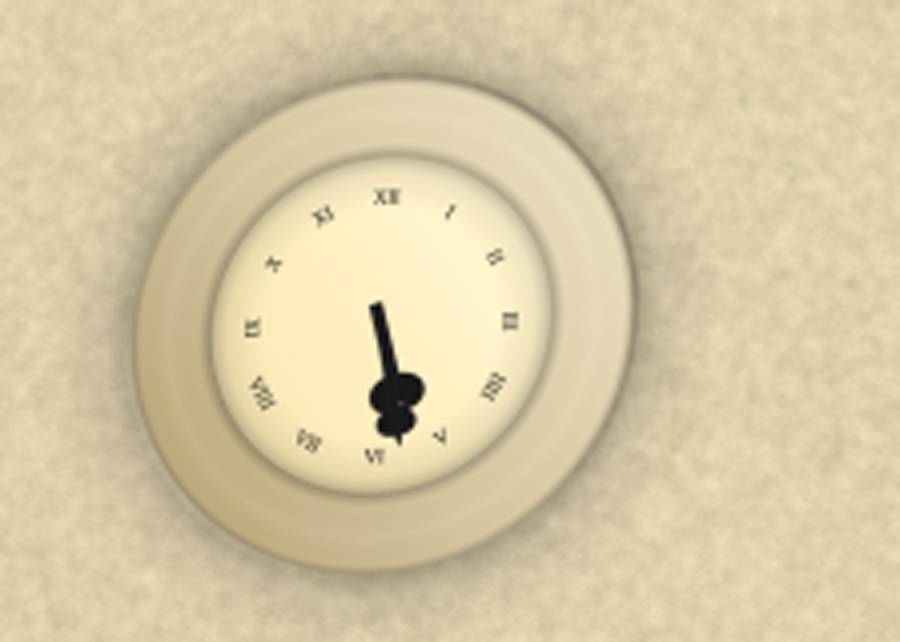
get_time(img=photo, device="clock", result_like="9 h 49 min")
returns 5 h 28 min
